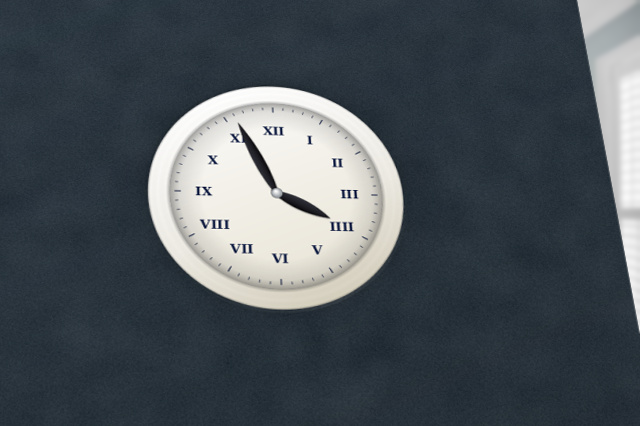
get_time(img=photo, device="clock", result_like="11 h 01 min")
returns 3 h 56 min
